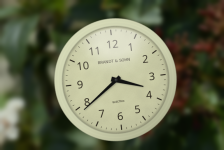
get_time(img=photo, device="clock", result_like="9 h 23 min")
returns 3 h 39 min
